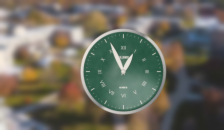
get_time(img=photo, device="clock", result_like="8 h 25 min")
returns 12 h 56 min
